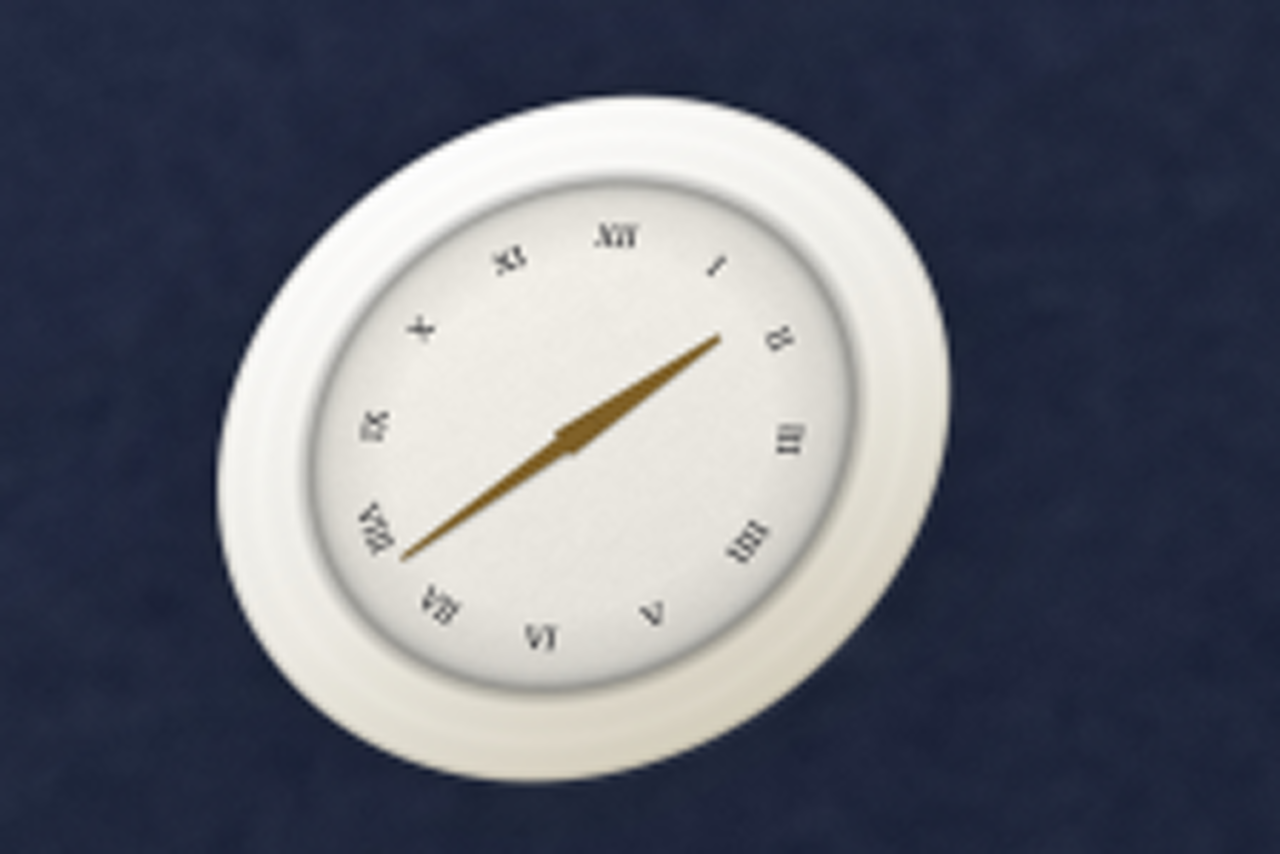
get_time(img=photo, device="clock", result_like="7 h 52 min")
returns 1 h 38 min
